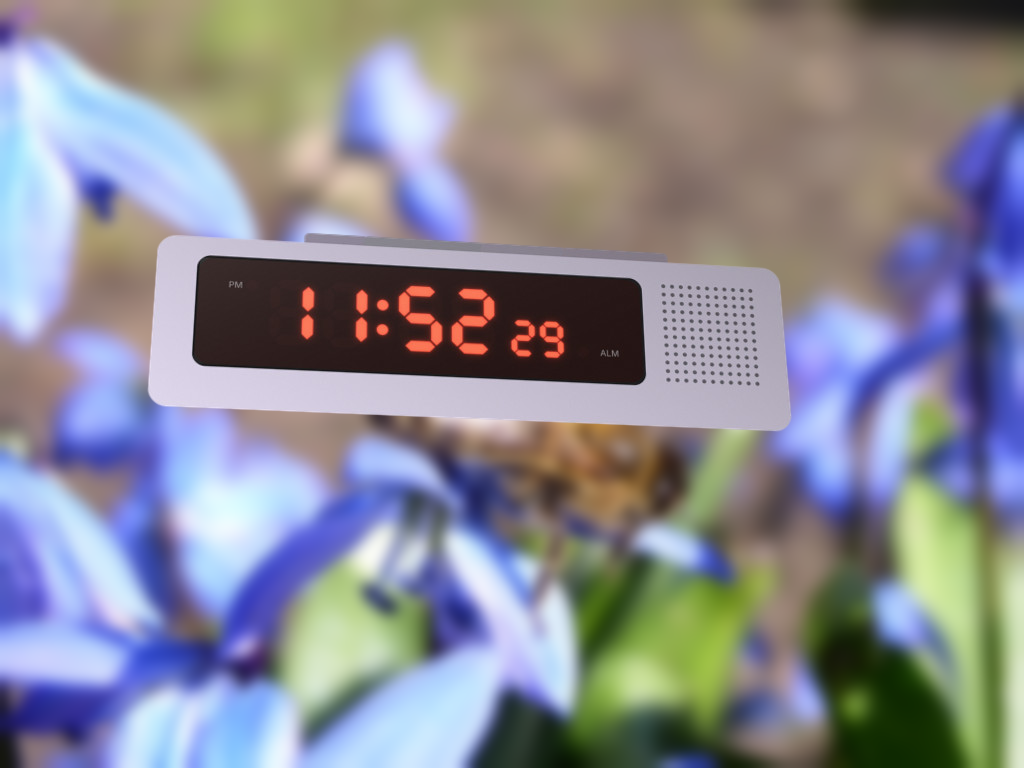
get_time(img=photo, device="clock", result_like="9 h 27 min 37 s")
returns 11 h 52 min 29 s
